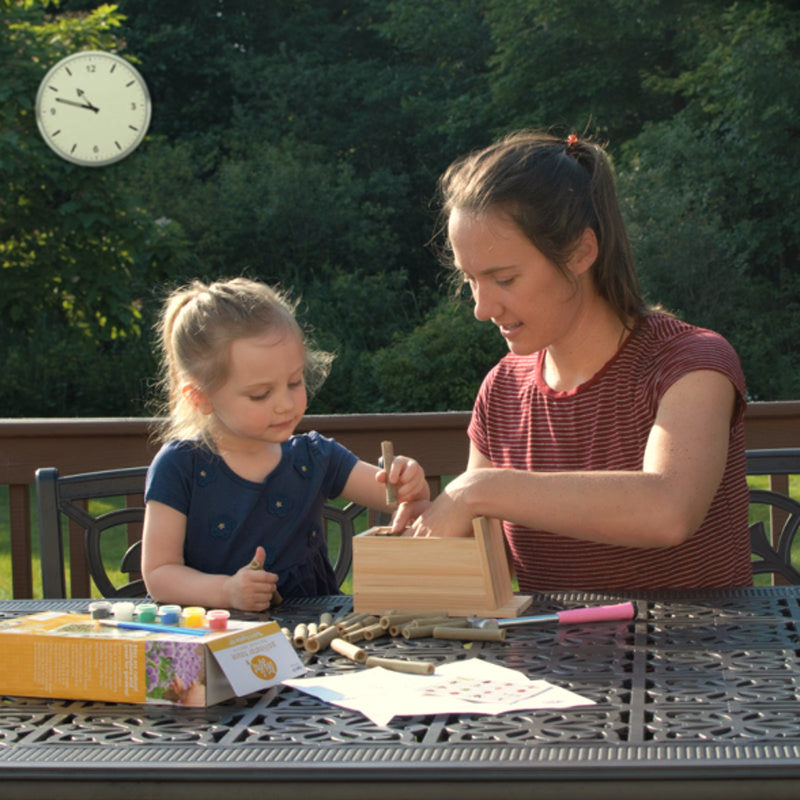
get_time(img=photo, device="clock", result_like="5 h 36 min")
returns 10 h 48 min
